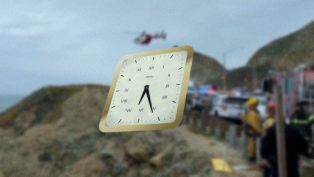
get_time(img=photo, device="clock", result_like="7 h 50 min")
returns 6 h 26 min
